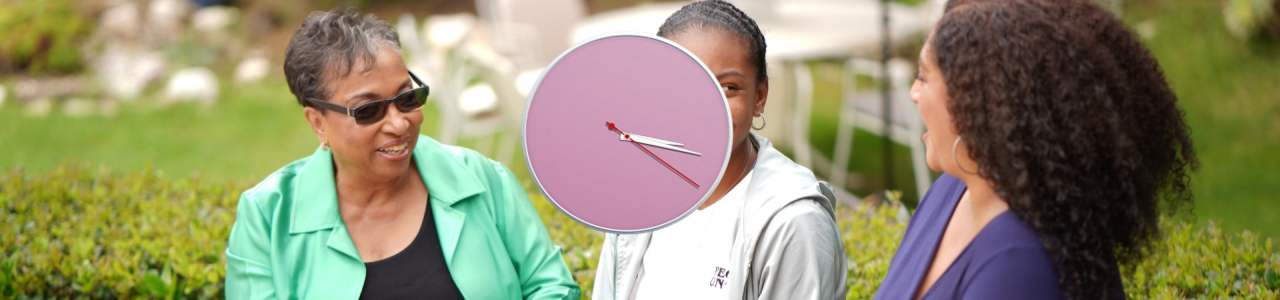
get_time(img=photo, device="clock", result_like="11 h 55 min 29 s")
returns 3 h 17 min 21 s
